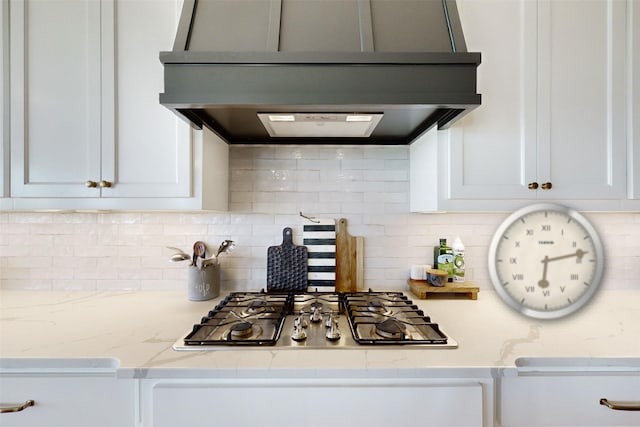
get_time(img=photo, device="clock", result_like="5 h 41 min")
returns 6 h 13 min
